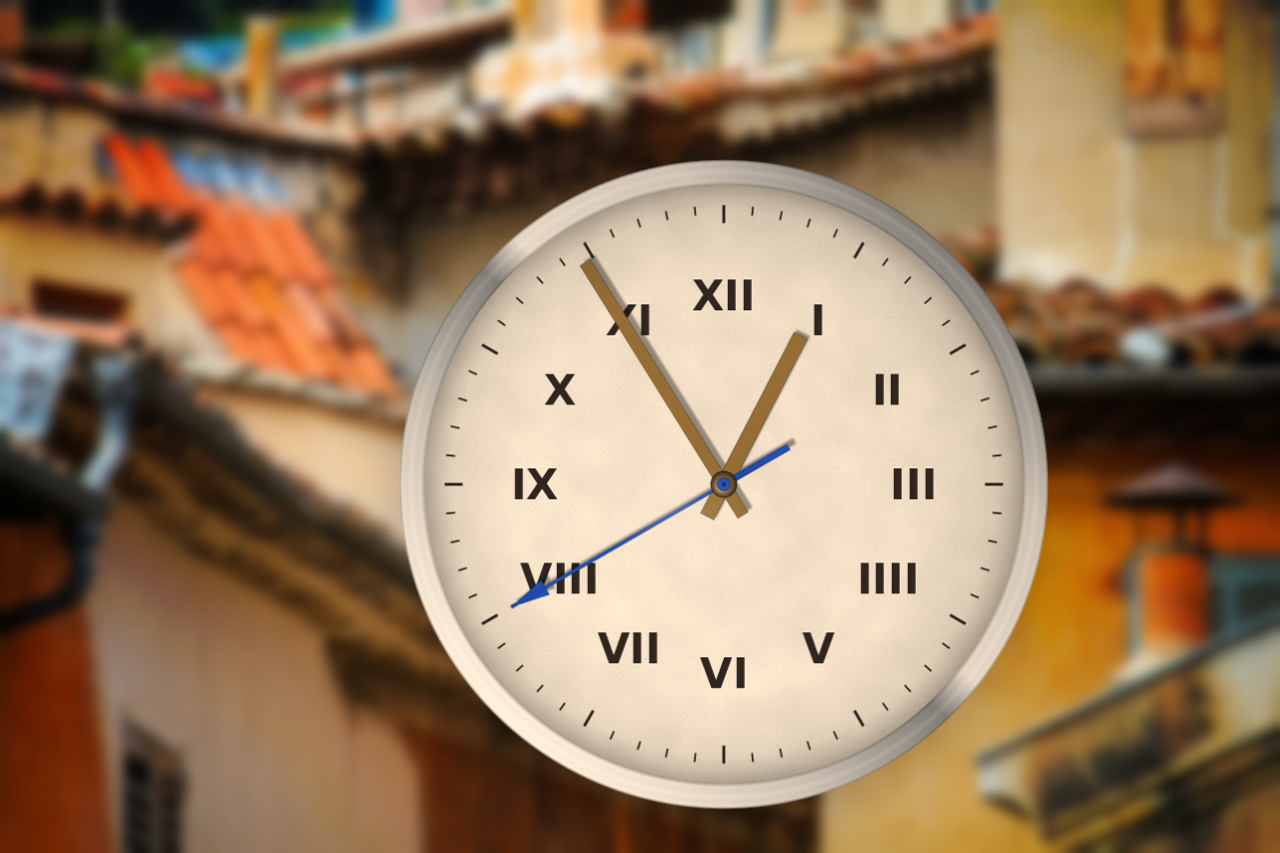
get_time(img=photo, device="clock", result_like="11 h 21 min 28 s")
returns 12 h 54 min 40 s
